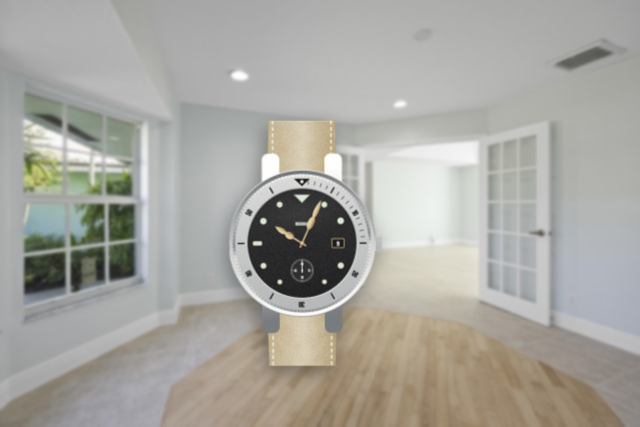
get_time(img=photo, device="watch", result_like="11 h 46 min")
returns 10 h 04 min
